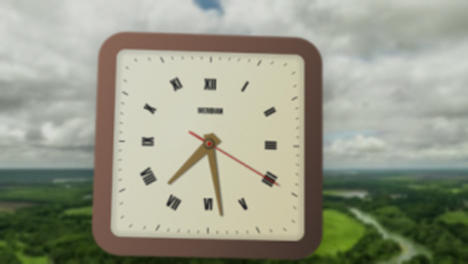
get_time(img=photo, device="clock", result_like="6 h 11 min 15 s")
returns 7 h 28 min 20 s
